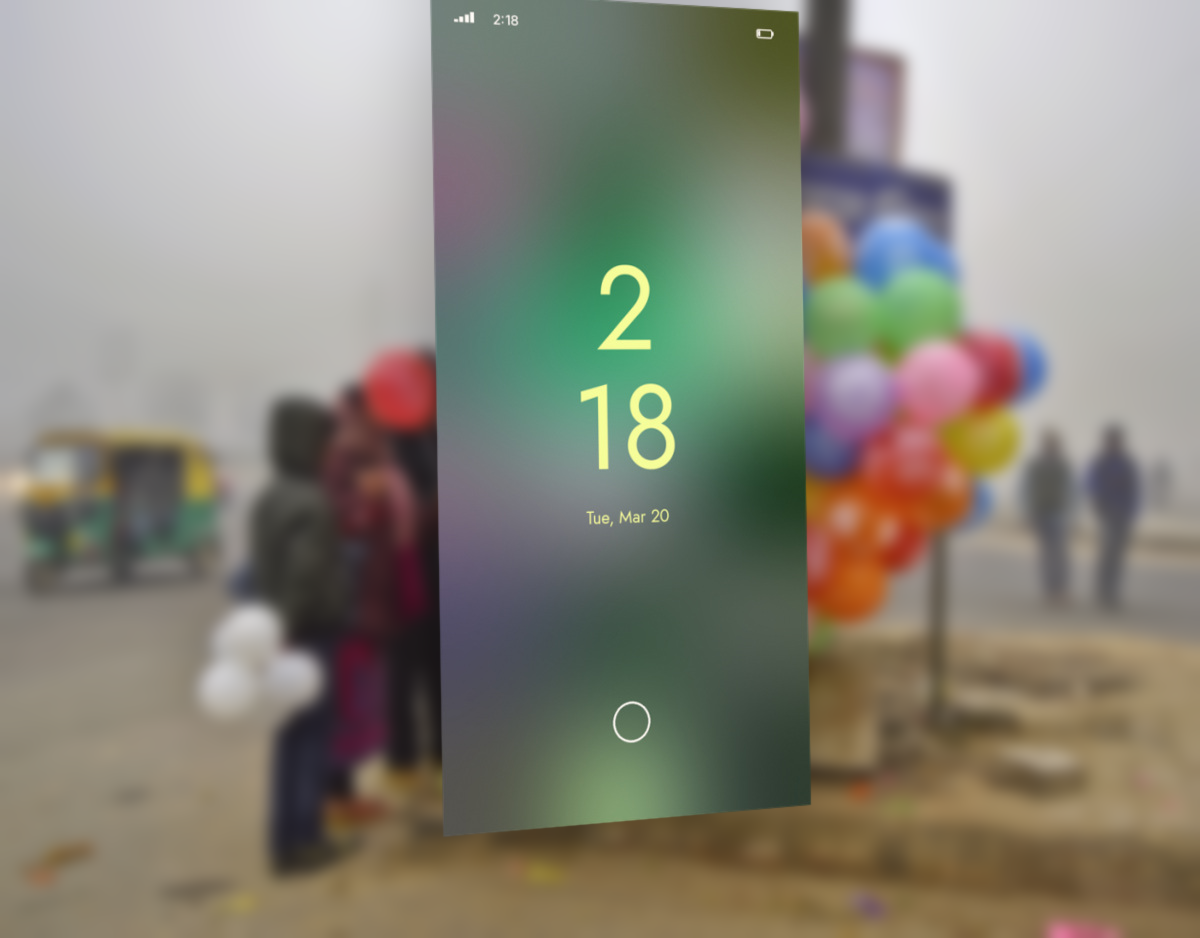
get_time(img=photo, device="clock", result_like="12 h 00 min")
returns 2 h 18 min
